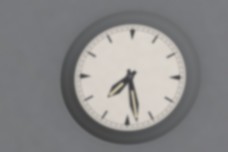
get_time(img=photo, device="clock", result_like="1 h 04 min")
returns 7 h 28 min
